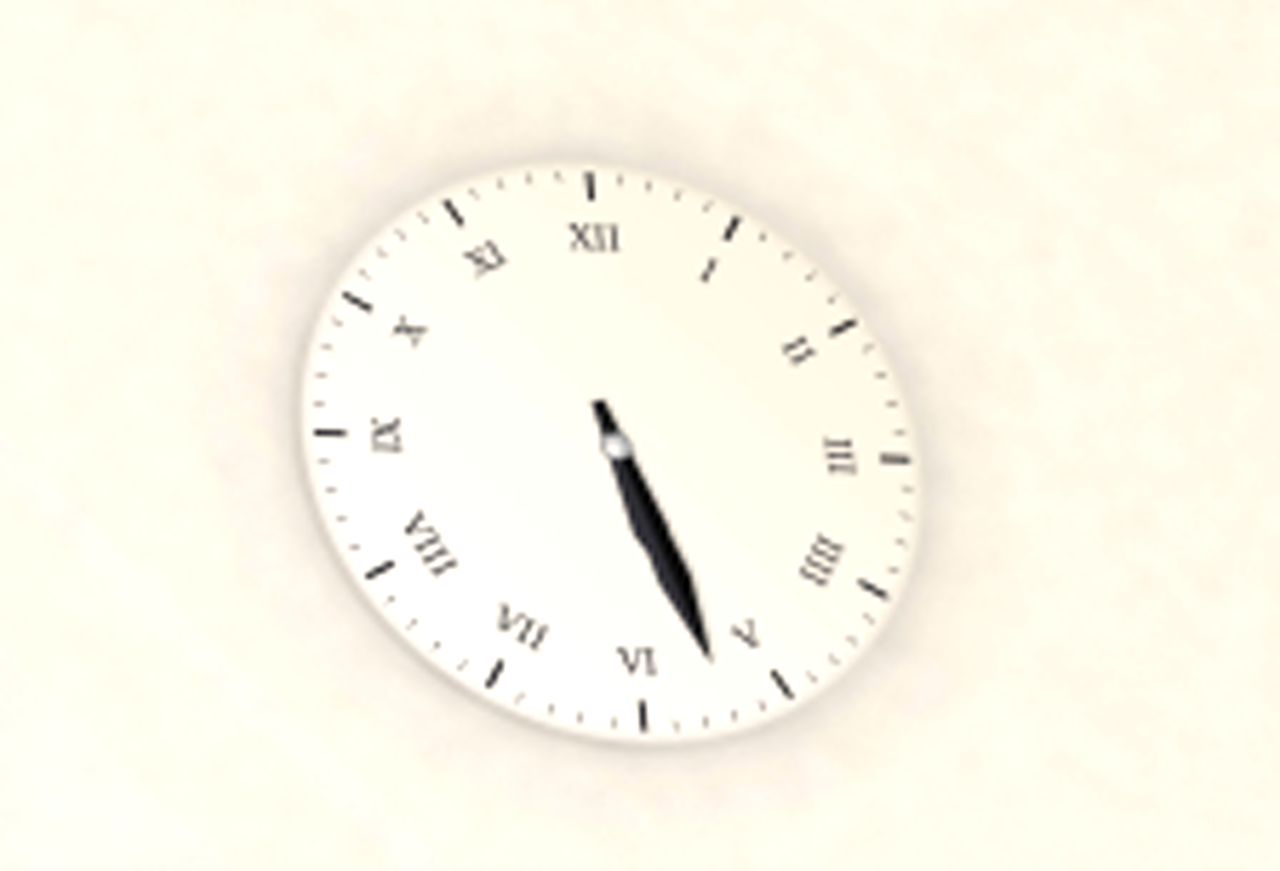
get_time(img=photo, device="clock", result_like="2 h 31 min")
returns 5 h 27 min
